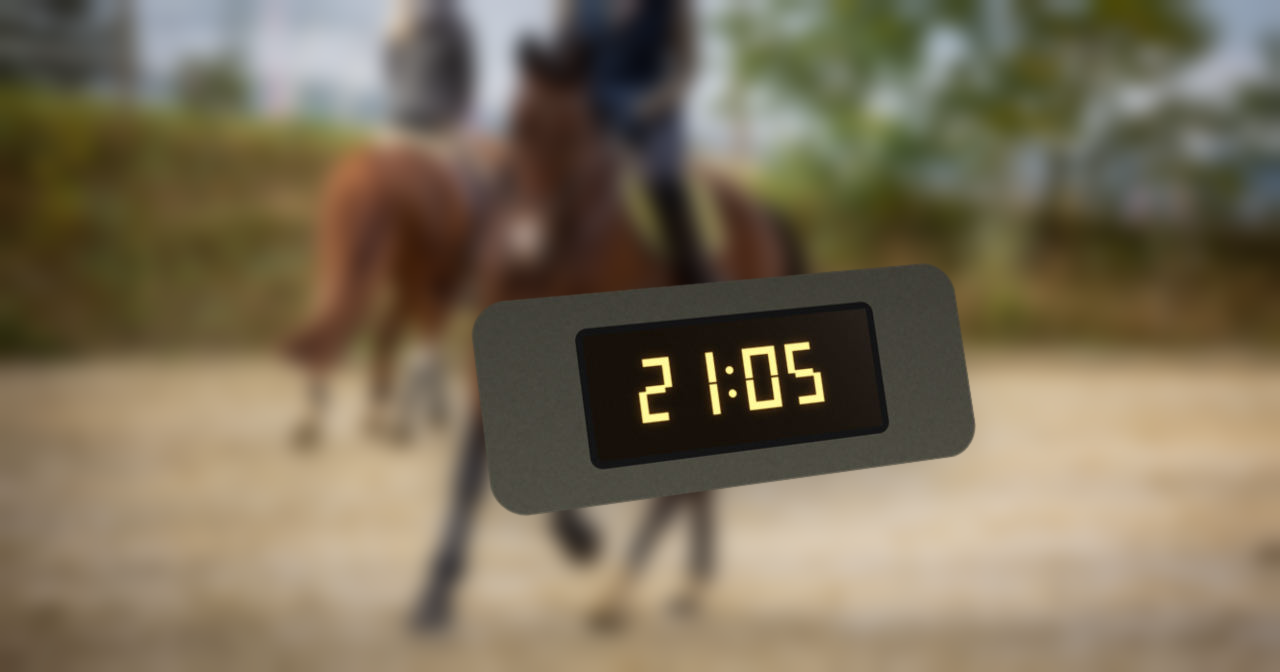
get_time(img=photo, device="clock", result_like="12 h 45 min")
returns 21 h 05 min
